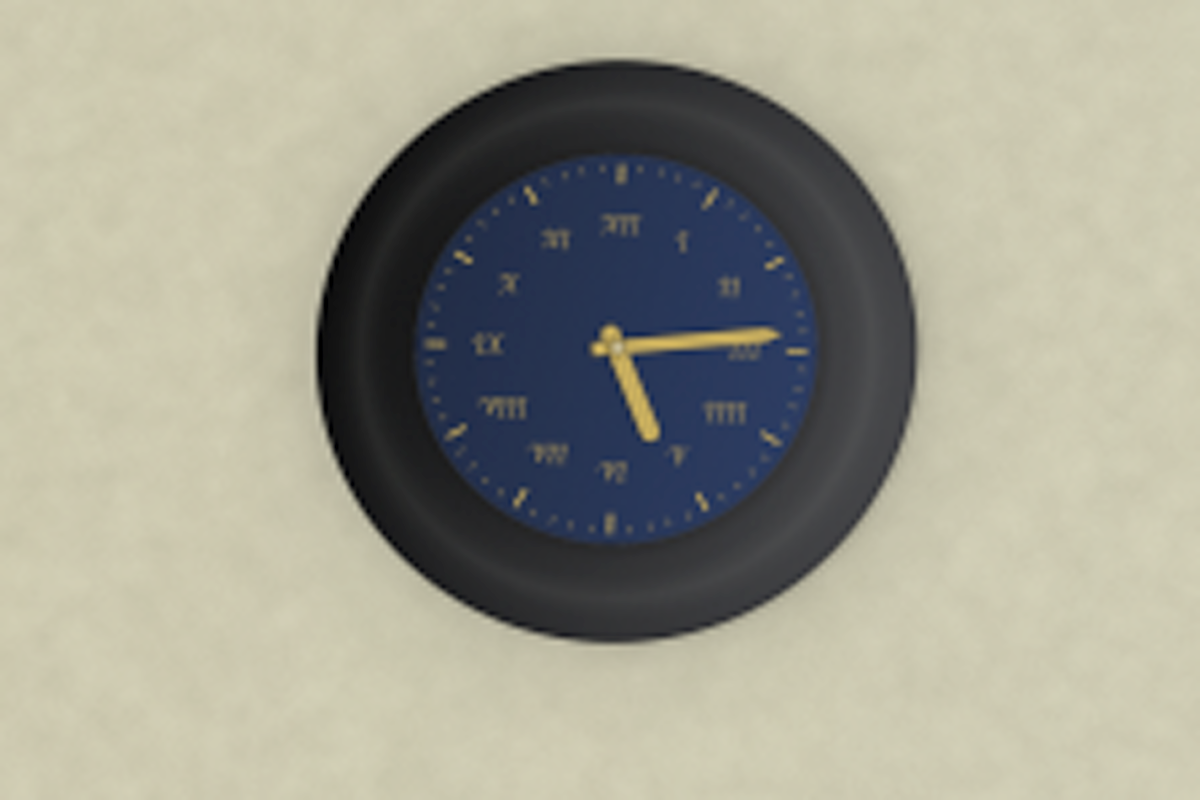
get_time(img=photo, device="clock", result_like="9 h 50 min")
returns 5 h 14 min
